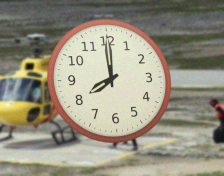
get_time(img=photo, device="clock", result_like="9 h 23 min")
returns 8 h 00 min
